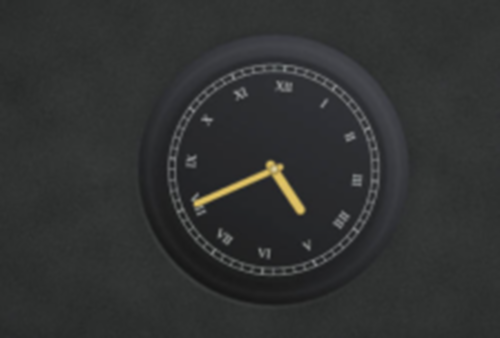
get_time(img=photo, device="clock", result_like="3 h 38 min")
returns 4 h 40 min
